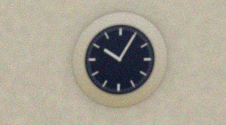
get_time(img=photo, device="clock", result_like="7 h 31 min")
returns 10 h 05 min
